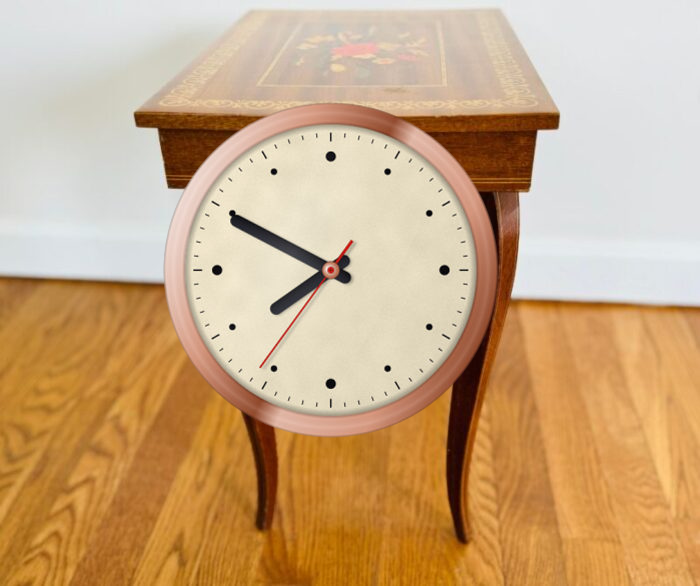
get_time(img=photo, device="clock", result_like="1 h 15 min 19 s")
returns 7 h 49 min 36 s
